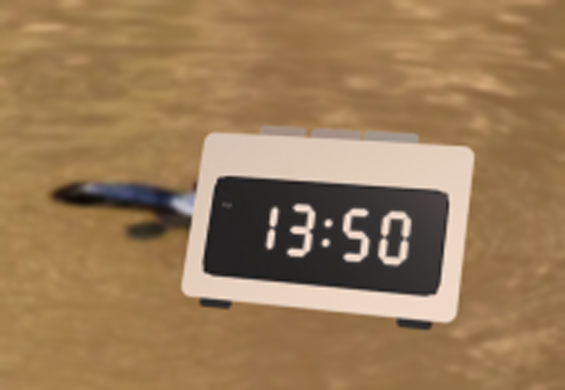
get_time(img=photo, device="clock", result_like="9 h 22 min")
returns 13 h 50 min
